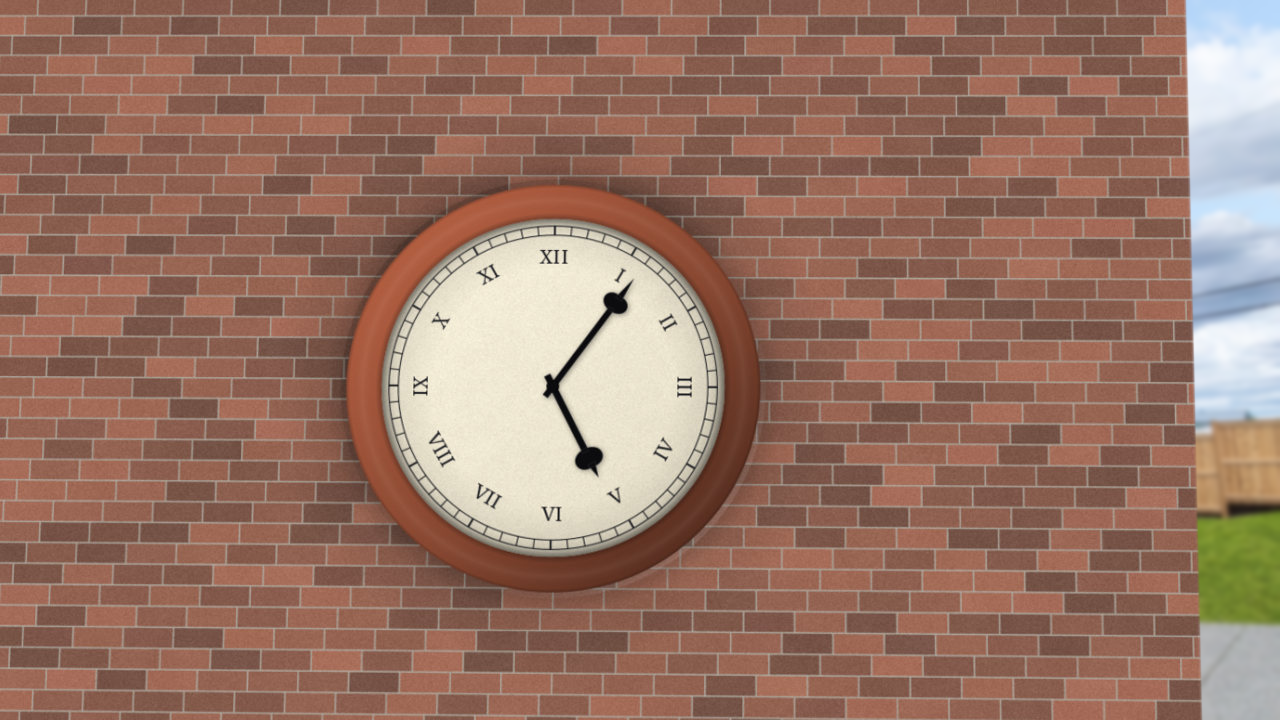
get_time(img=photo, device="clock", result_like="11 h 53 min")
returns 5 h 06 min
